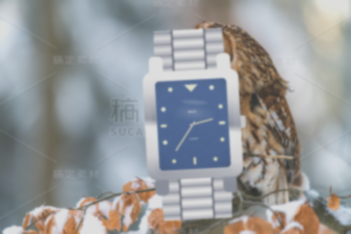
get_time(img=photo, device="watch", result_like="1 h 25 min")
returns 2 h 36 min
